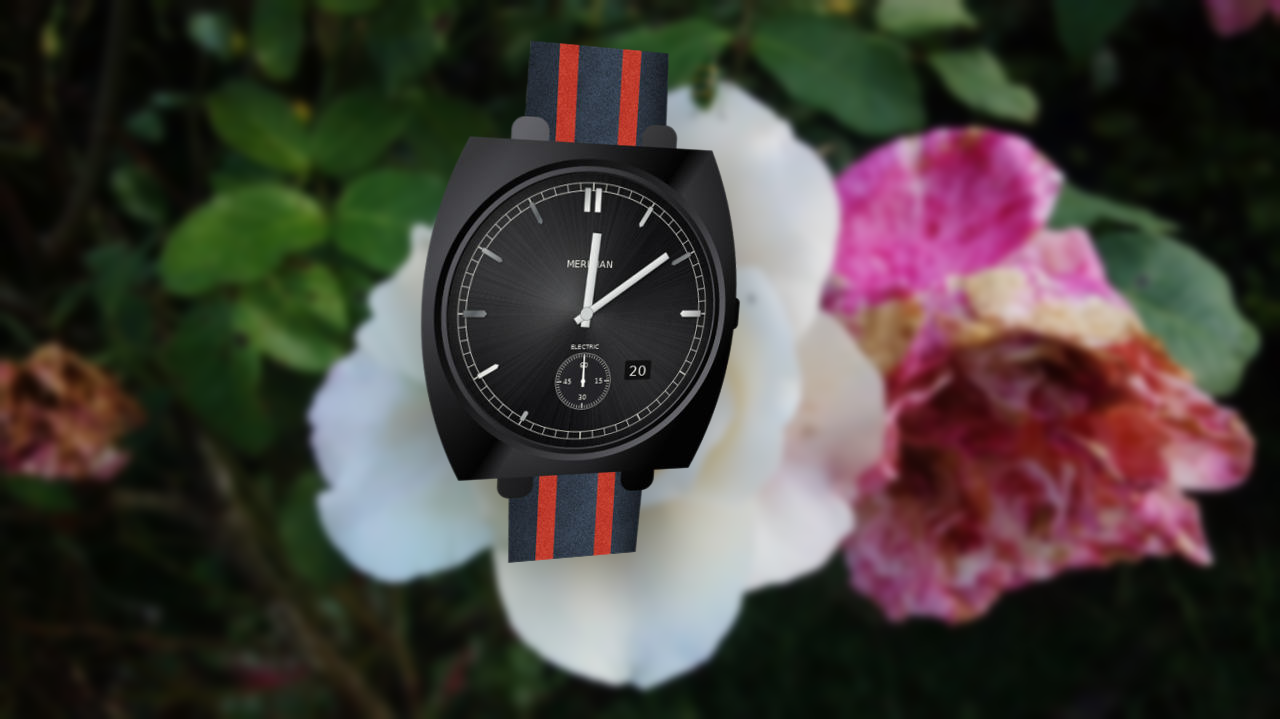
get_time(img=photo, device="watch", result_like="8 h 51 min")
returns 12 h 09 min
